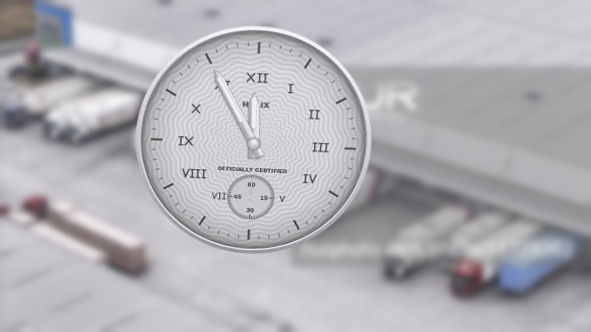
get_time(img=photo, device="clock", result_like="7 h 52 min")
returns 11 h 55 min
